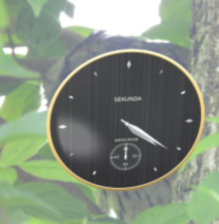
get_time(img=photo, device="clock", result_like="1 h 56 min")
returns 4 h 21 min
